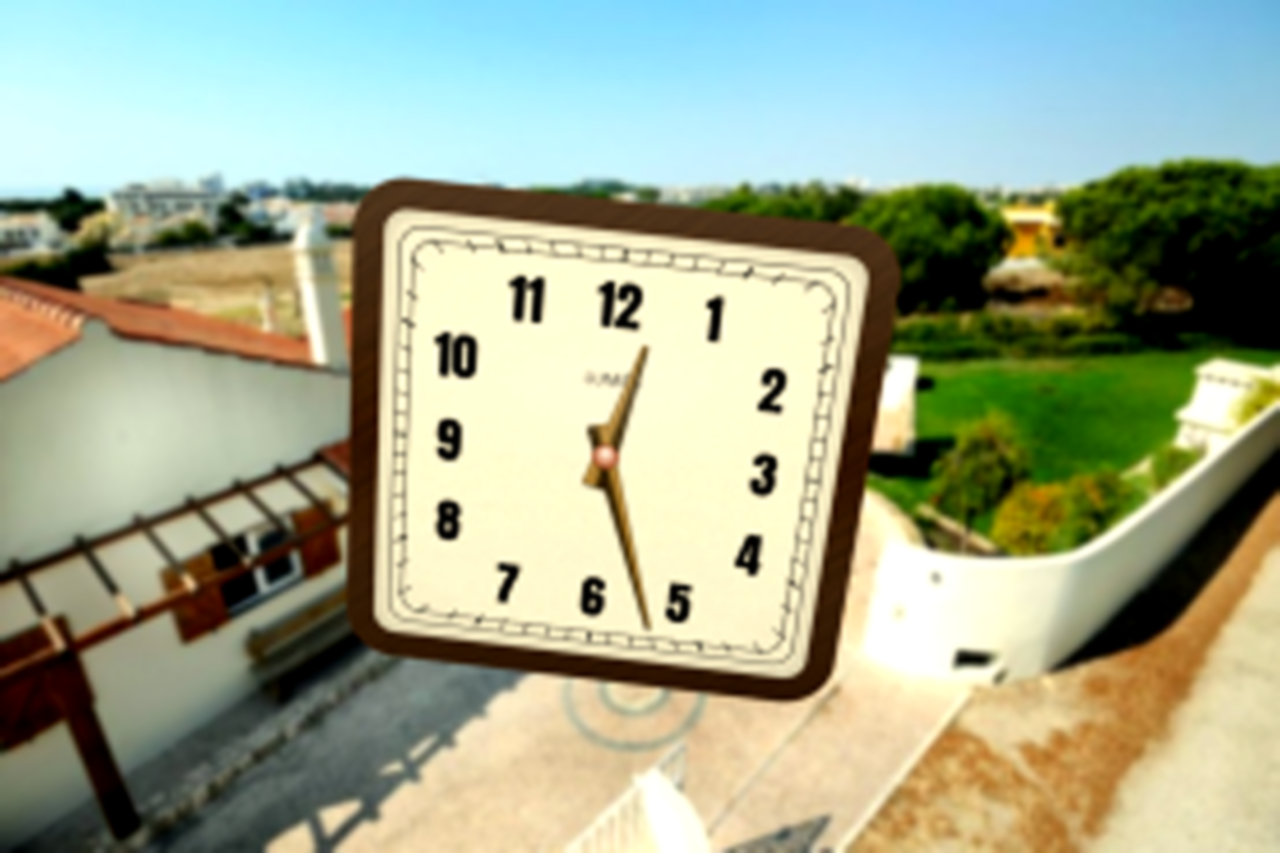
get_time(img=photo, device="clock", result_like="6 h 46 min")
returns 12 h 27 min
